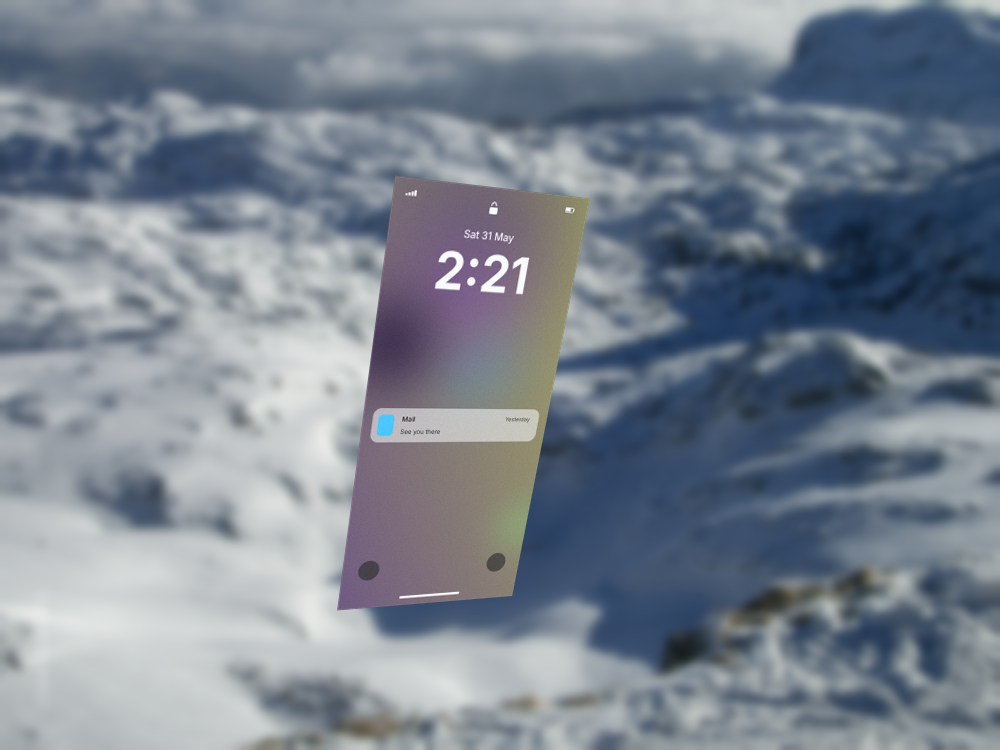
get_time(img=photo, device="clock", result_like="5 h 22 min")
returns 2 h 21 min
